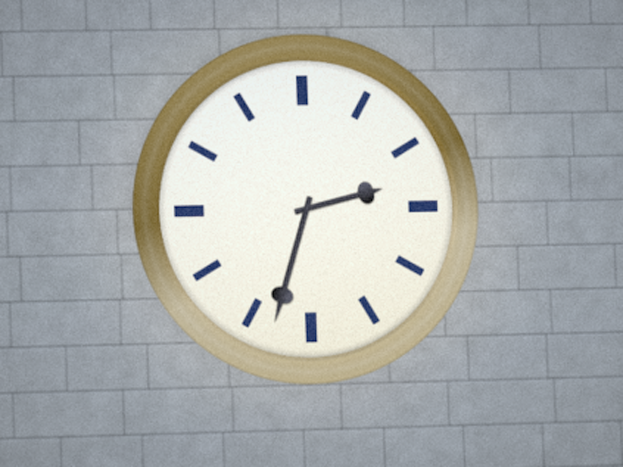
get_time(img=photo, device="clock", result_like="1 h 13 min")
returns 2 h 33 min
